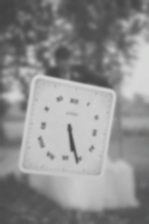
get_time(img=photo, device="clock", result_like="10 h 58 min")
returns 5 h 26 min
